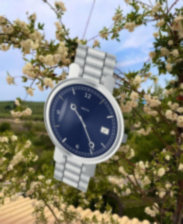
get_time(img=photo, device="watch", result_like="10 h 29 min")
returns 10 h 24 min
